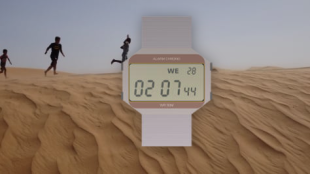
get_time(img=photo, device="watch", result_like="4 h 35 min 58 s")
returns 2 h 07 min 44 s
